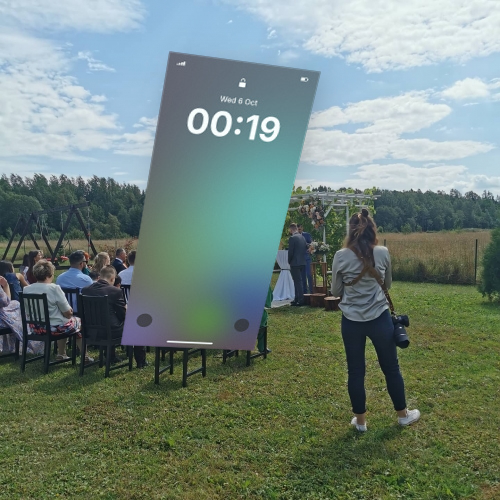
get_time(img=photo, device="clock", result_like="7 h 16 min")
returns 0 h 19 min
